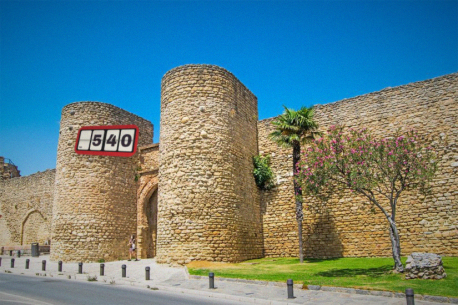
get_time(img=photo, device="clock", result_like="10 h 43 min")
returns 5 h 40 min
